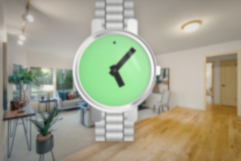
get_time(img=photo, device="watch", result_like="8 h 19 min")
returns 5 h 07 min
